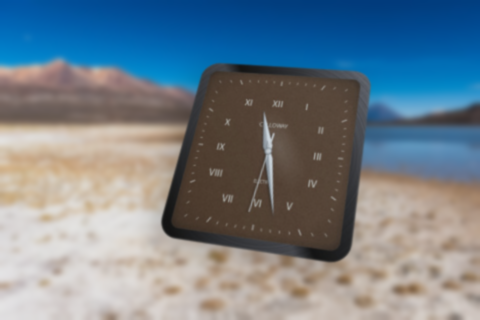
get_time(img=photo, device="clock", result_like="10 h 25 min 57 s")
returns 11 h 27 min 31 s
